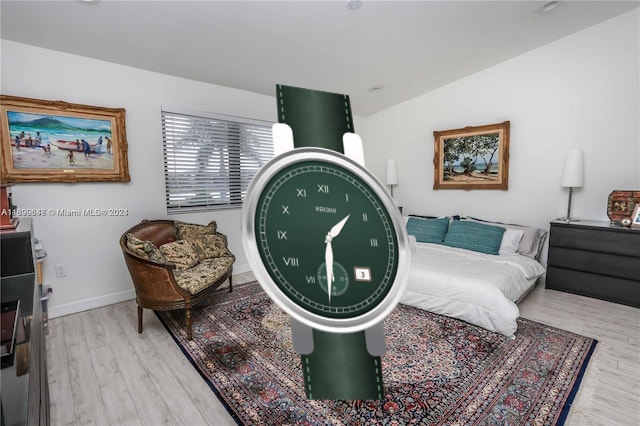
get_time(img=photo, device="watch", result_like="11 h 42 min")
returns 1 h 31 min
